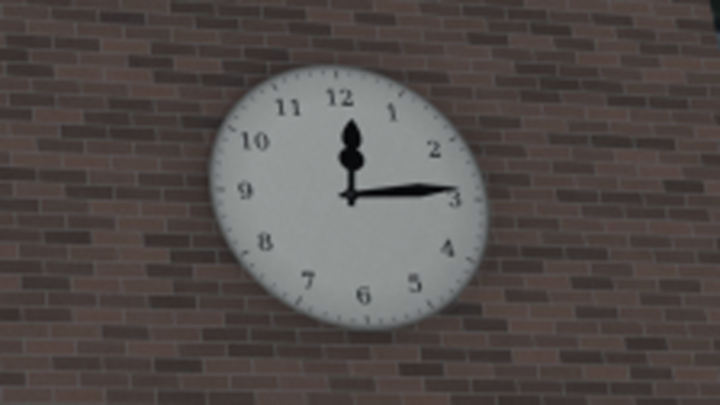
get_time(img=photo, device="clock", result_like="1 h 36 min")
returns 12 h 14 min
